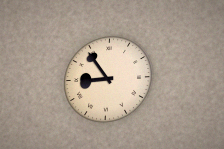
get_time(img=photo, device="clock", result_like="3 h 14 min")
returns 8 h 54 min
